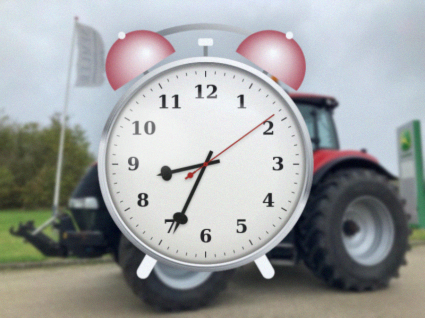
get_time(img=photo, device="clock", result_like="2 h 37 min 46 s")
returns 8 h 34 min 09 s
